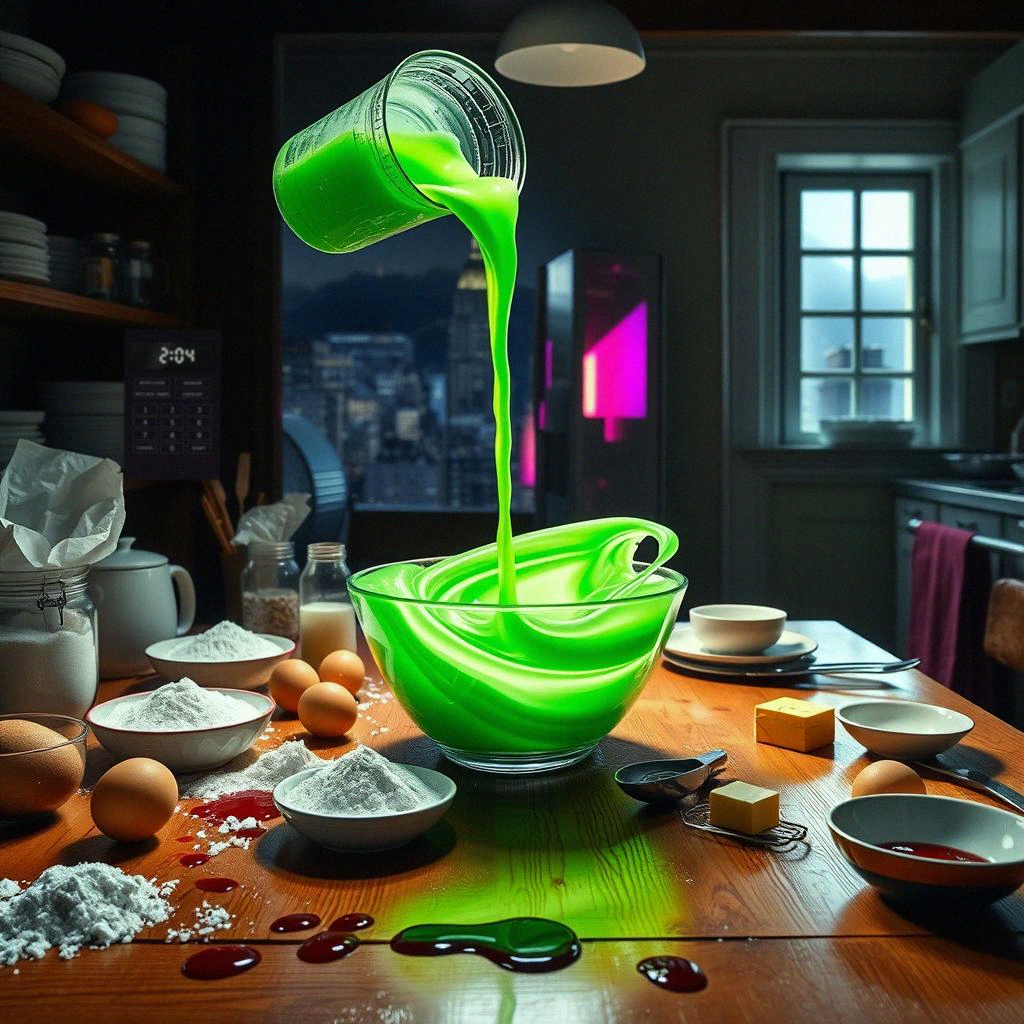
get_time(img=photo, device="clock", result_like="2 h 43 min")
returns 2 h 04 min
